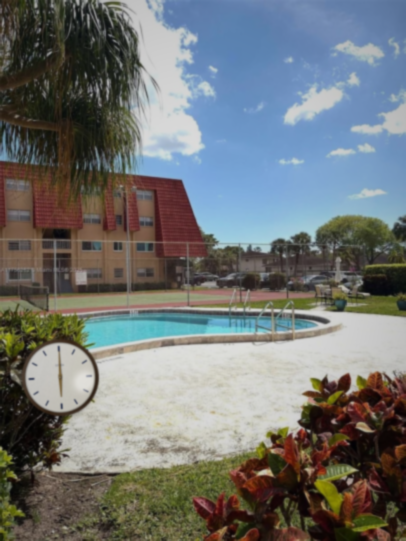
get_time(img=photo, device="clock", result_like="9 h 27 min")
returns 6 h 00 min
